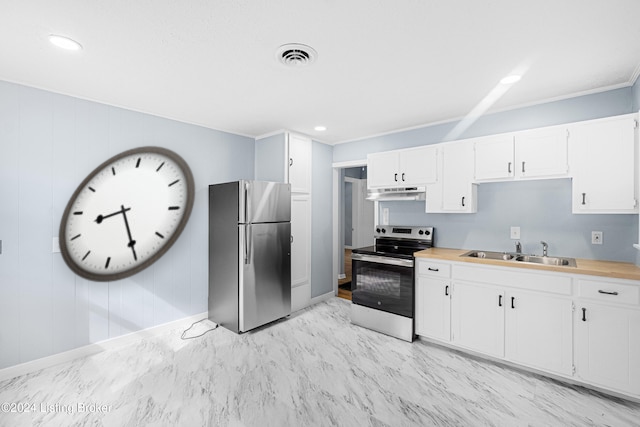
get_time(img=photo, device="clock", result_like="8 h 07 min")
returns 8 h 25 min
